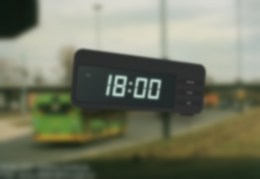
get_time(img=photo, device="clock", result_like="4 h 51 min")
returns 18 h 00 min
